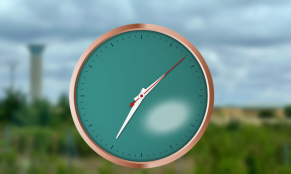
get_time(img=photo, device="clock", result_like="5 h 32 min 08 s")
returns 1 h 35 min 08 s
